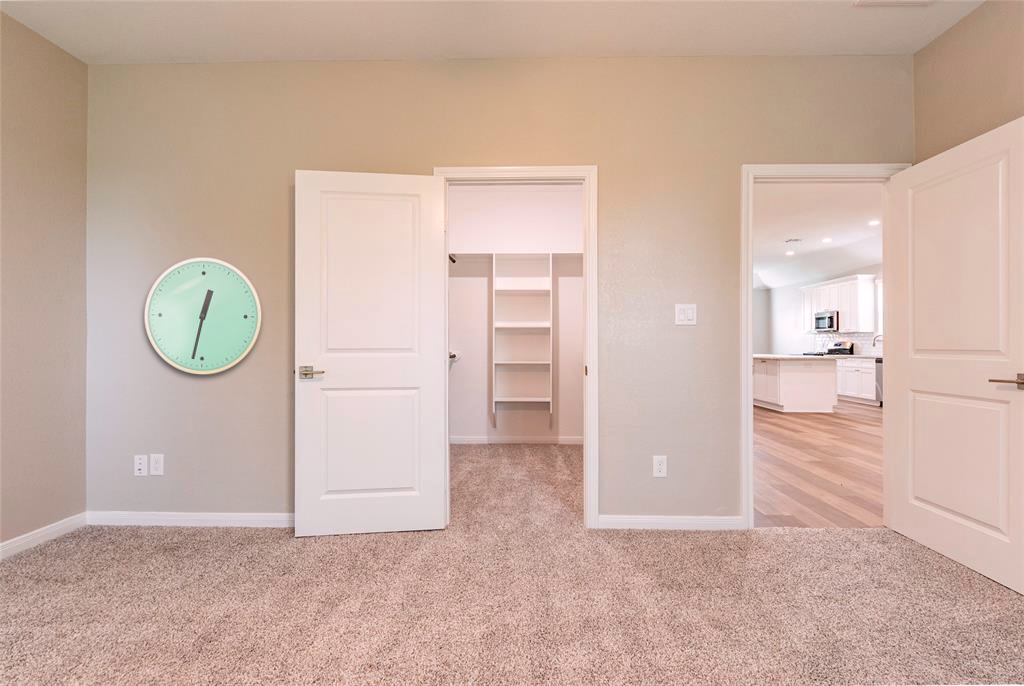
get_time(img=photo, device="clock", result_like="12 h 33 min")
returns 12 h 32 min
